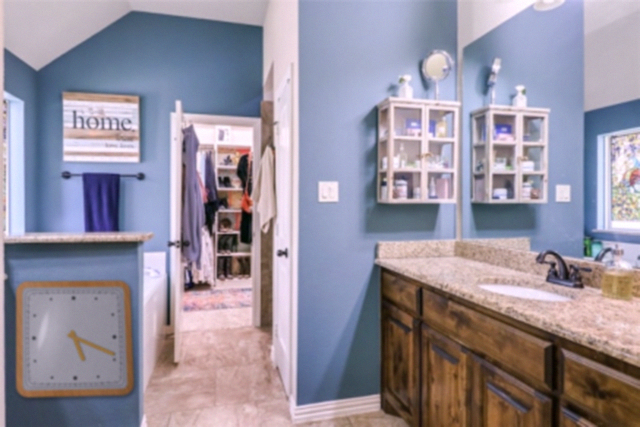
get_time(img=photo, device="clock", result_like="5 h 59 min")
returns 5 h 19 min
